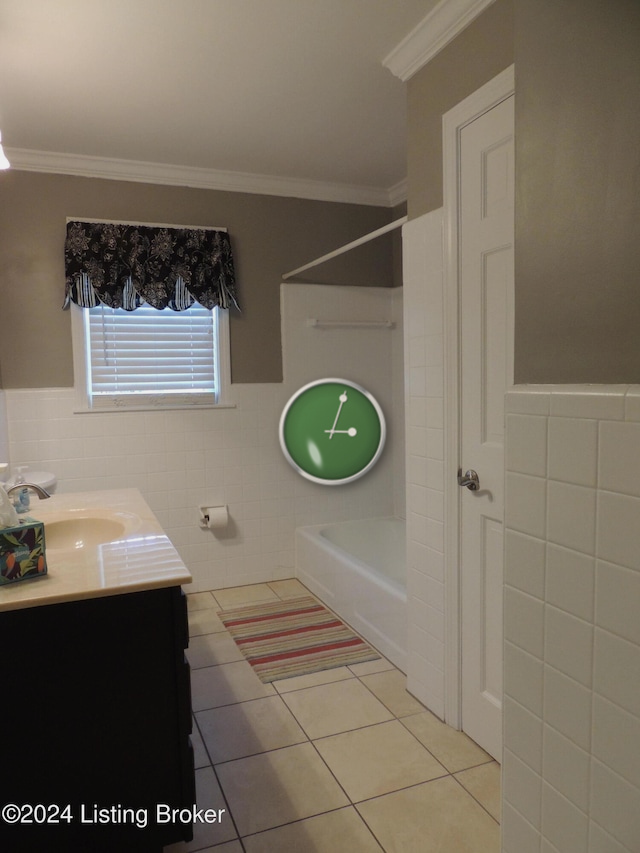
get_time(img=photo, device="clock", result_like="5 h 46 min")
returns 3 h 03 min
